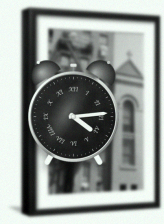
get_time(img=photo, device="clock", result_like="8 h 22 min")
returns 4 h 14 min
